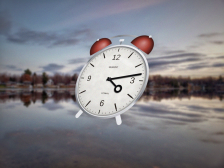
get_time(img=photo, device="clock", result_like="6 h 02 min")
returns 4 h 13 min
